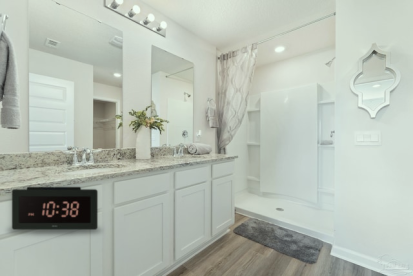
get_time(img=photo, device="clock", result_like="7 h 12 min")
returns 10 h 38 min
